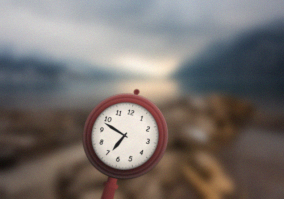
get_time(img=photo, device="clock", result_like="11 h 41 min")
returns 6 h 48 min
